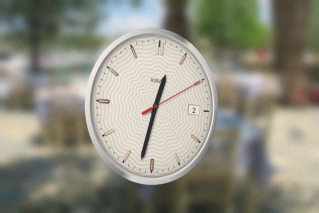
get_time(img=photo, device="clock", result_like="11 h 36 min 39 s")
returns 12 h 32 min 10 s
